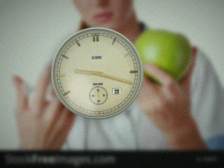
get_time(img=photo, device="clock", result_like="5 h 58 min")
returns 9 h 18 min
